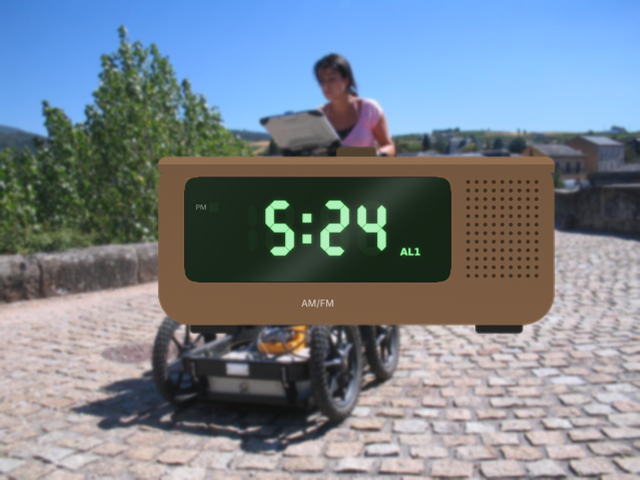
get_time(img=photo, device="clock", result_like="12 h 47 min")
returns 5 h 24 min
